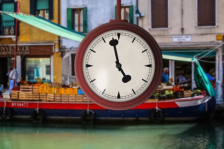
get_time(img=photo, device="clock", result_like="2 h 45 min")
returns 4 h 58 min
